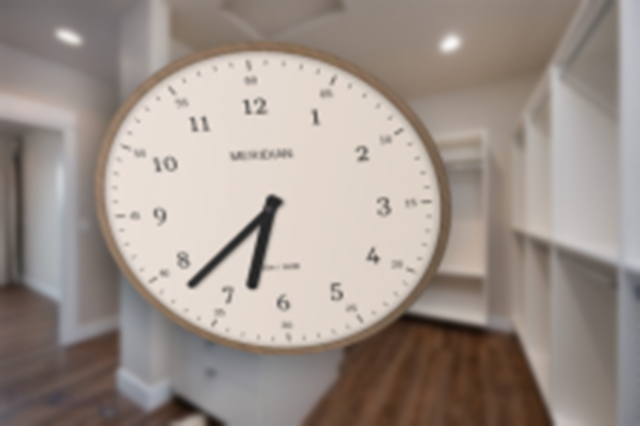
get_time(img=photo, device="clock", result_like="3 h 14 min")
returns 6 h 38 min
